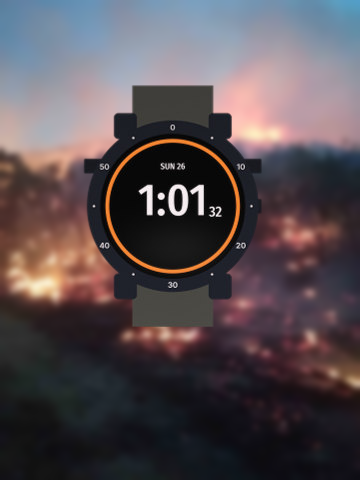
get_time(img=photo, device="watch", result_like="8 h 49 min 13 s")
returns 1 h 01 min 32 s
